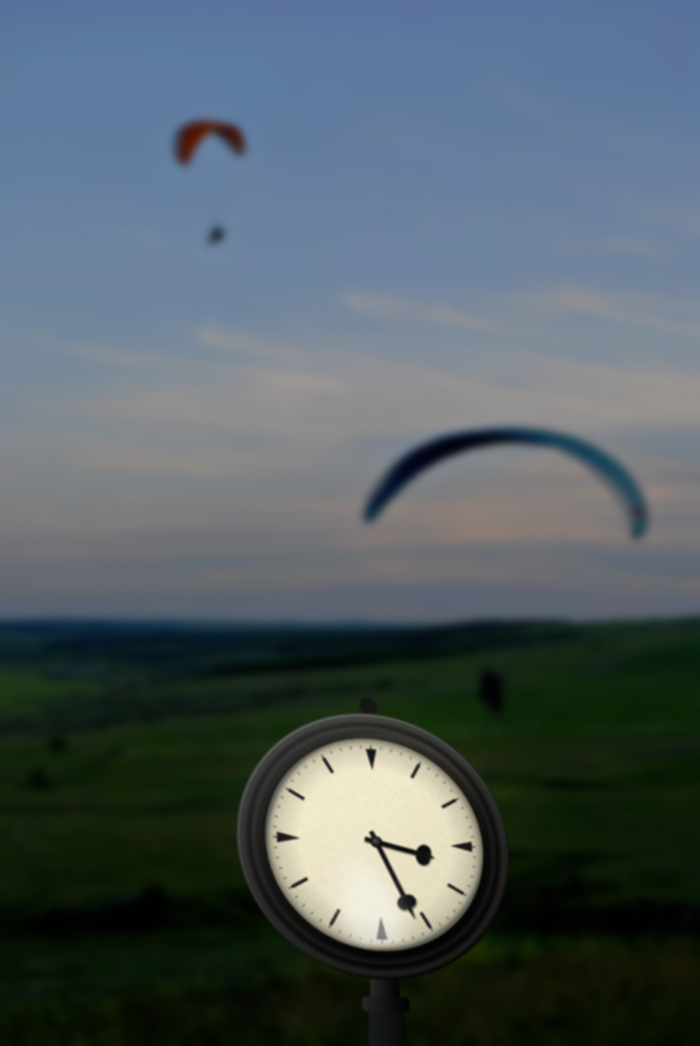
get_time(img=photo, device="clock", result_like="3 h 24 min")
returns 3 h 26 min
